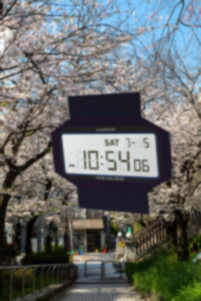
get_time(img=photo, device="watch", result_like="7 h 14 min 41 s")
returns 10 h 54 min 06 s
